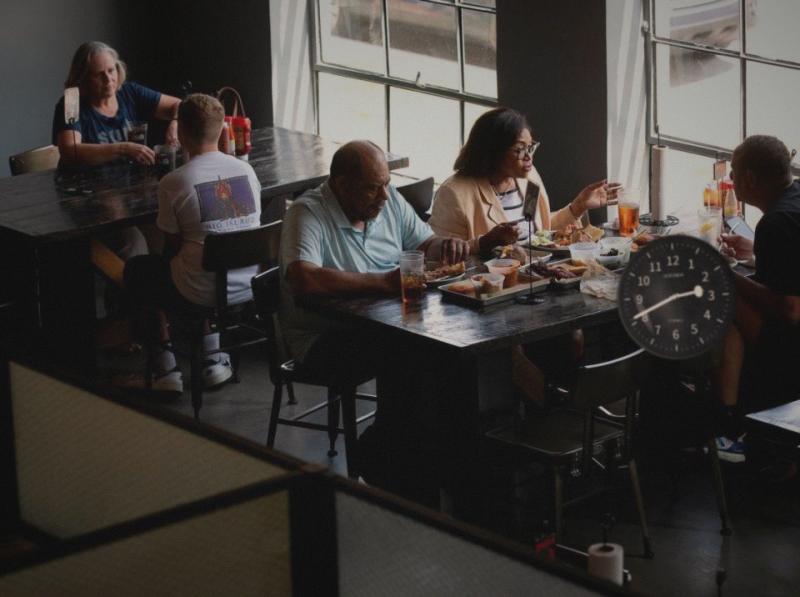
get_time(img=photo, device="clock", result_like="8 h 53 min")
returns 2 h 41 min
